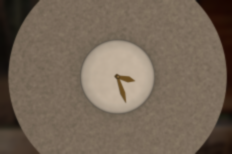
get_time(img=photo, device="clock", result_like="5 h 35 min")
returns 3 h 27 min
